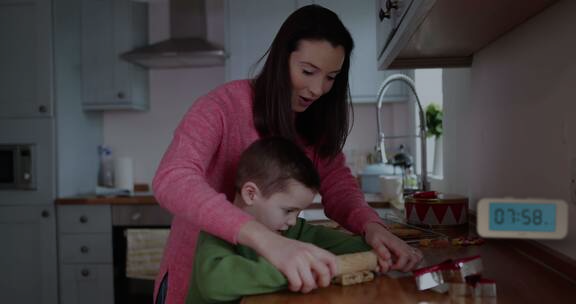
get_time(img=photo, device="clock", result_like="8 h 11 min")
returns 7 h 58 min
